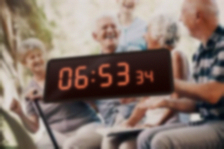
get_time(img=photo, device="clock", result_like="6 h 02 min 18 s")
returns 6 h 53 min 34 s
